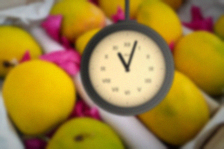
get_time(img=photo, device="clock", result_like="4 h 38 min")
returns 11 h 03 min
